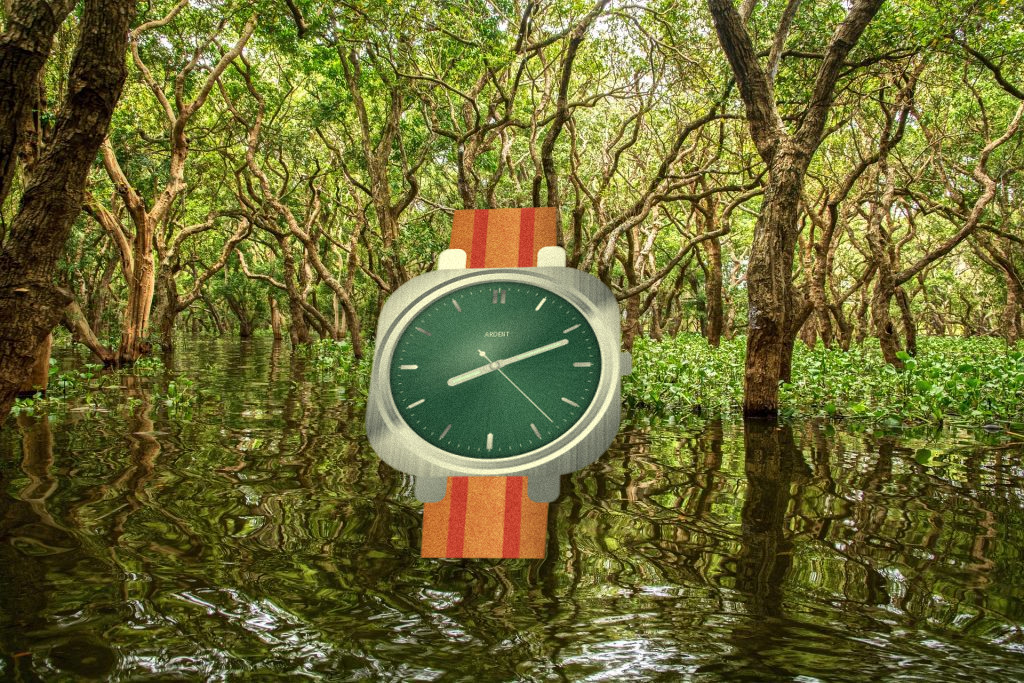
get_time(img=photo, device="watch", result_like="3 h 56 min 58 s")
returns 8 h 11 min 23 s
